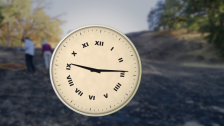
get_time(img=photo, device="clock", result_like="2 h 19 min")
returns 9 h 14 min
